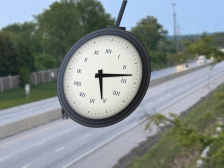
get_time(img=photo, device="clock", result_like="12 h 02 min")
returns 5 h 13 min
